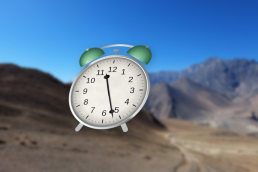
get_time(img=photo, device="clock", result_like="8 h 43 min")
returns 11 h 27 min
